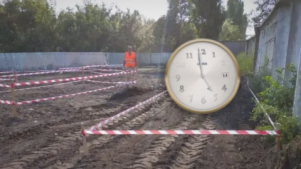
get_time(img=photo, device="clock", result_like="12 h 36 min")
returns 4 h 59 min
